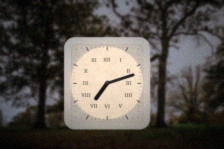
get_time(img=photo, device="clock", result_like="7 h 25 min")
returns 7 h 12 min
